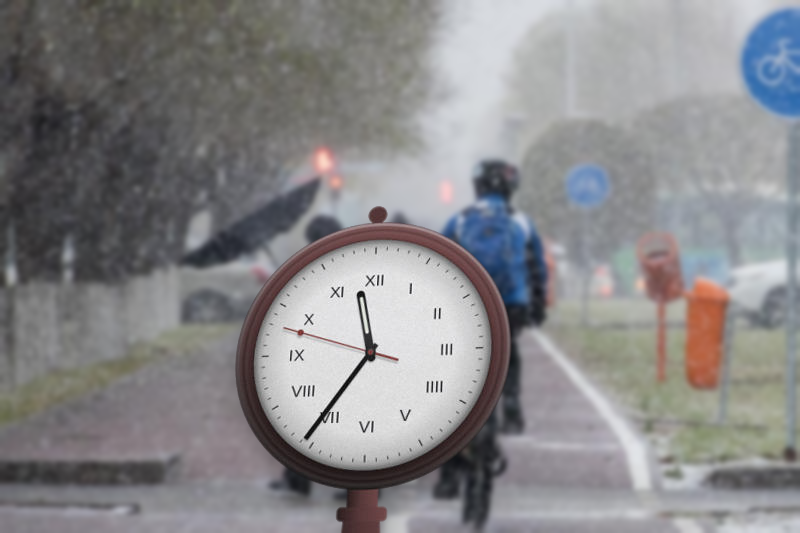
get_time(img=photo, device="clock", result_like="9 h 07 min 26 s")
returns 11 h 35 min 48 s
